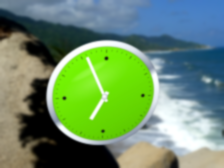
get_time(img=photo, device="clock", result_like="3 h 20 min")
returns 6 h 56 min
